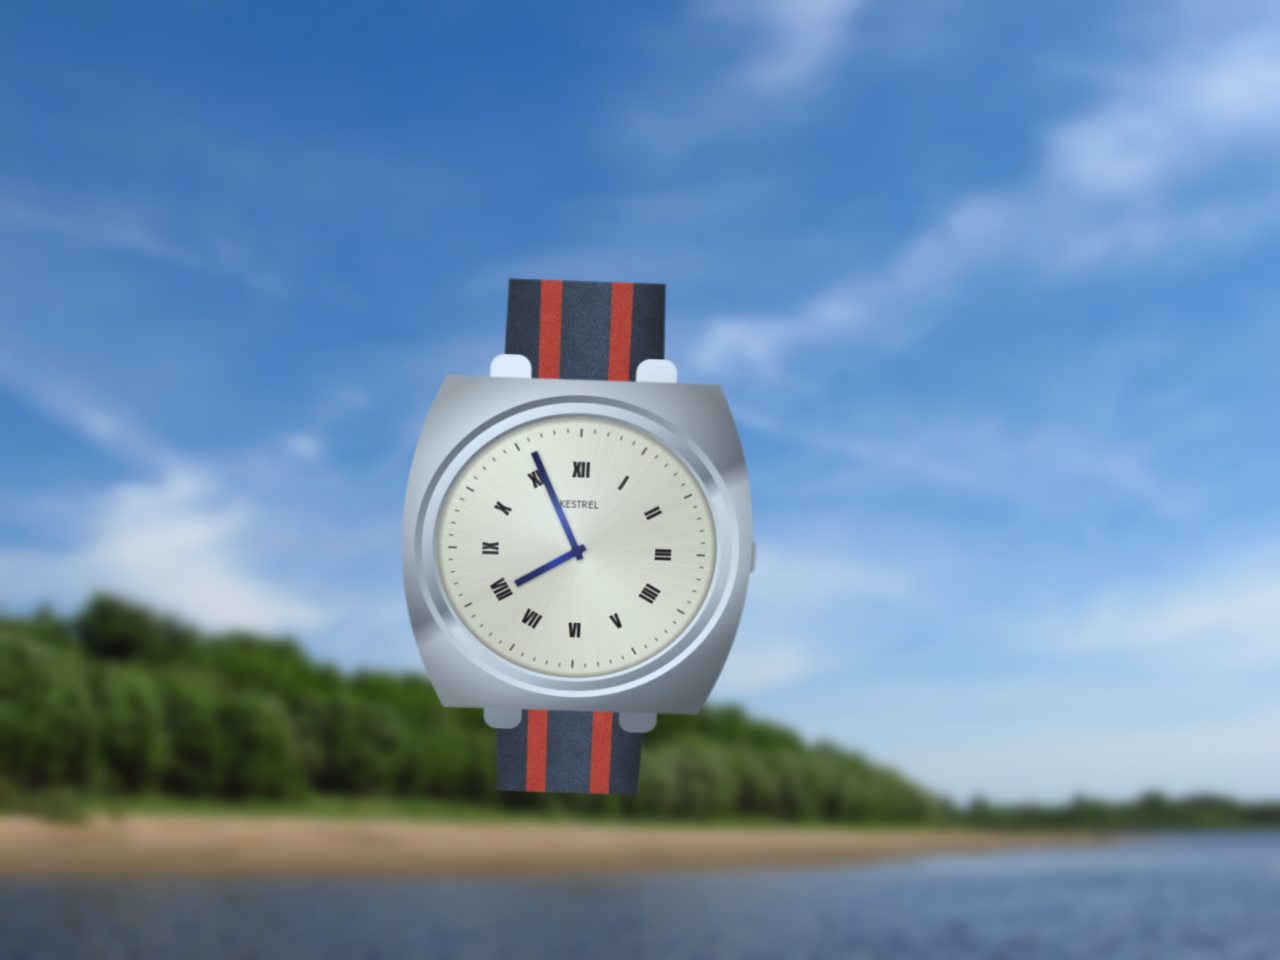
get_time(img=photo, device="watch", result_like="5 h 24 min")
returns 7 h 56 min
